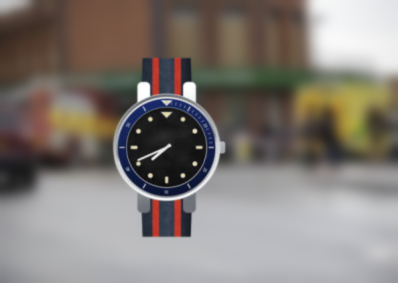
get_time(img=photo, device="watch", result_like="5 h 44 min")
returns 7 h 41 min
